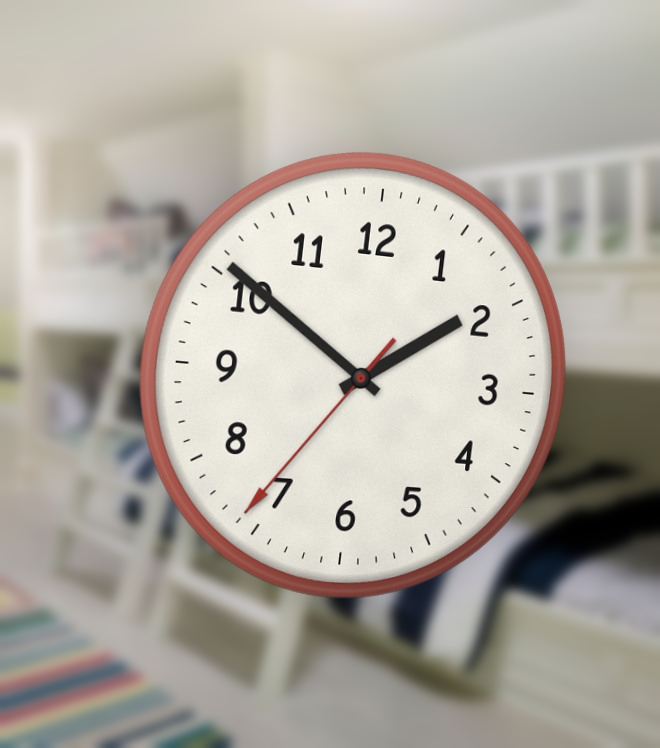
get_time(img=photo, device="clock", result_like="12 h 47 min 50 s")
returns 1 h 50 min 36 s
